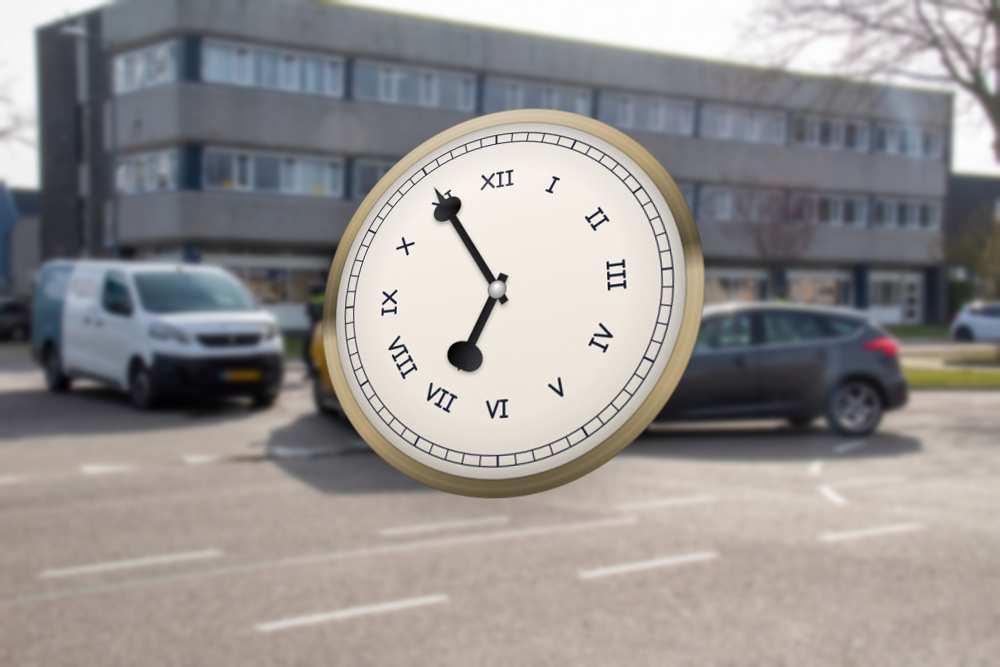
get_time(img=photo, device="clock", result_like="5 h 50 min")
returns 6 h 55 min
